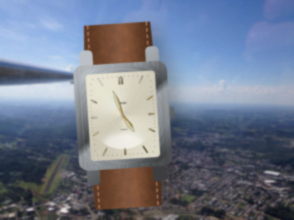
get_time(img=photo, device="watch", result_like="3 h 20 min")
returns 4 h 57 min
